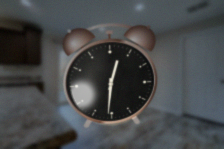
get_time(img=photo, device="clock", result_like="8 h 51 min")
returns 12 h 31 min
